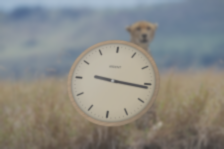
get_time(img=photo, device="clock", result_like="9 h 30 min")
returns 9 h 16 min
